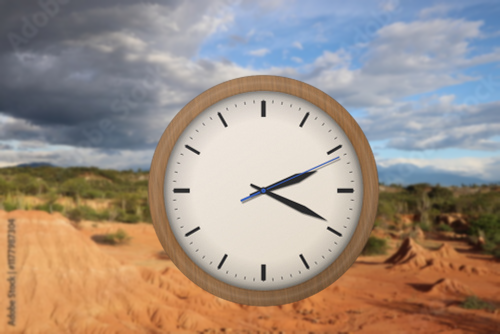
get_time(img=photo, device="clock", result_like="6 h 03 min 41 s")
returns 2 h 19 min 11 s
